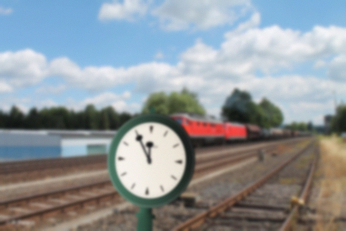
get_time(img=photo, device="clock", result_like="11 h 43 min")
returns 11 h 55 min
